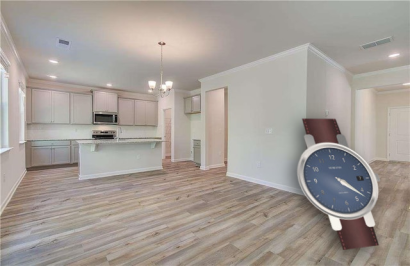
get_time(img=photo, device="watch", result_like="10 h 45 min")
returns 4 h 22 min
